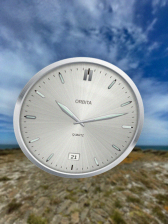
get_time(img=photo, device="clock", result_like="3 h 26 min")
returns 10 h 12 min
